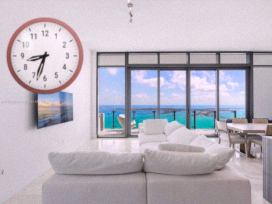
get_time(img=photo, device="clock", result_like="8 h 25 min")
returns 8 h 33 min
